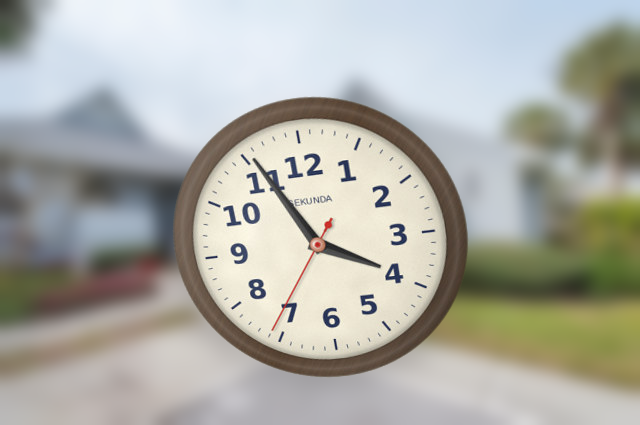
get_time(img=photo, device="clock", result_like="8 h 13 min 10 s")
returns 3 h 55 min 36 s
